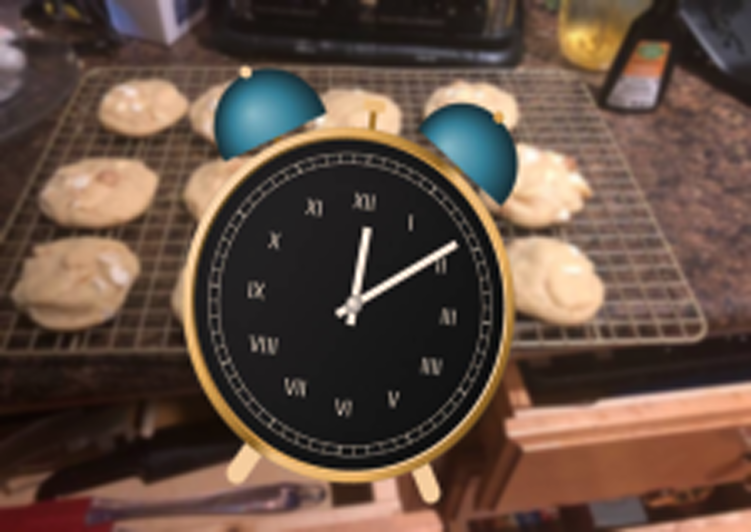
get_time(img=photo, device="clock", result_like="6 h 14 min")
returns 12 h 09 min
